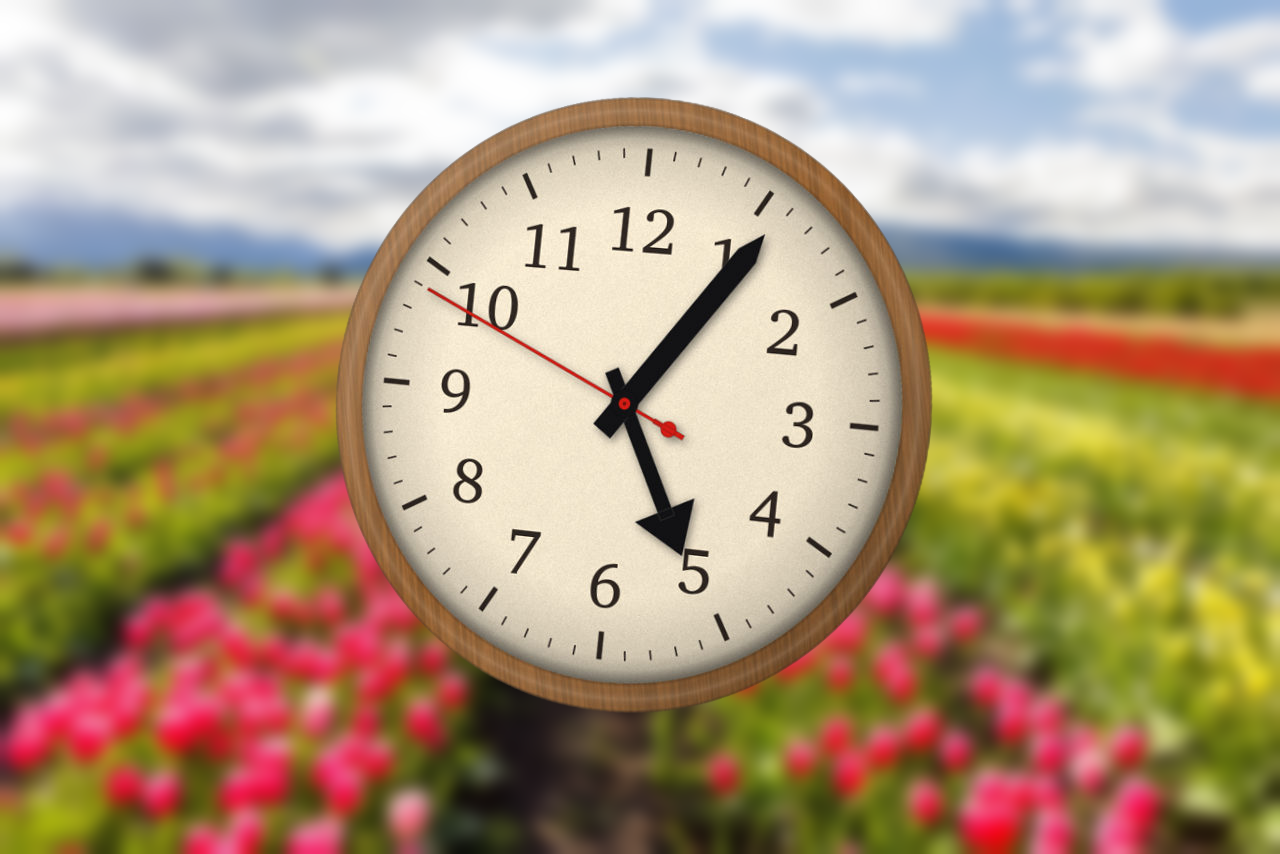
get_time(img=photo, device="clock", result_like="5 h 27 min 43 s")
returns 5 h 05 min 49 s
